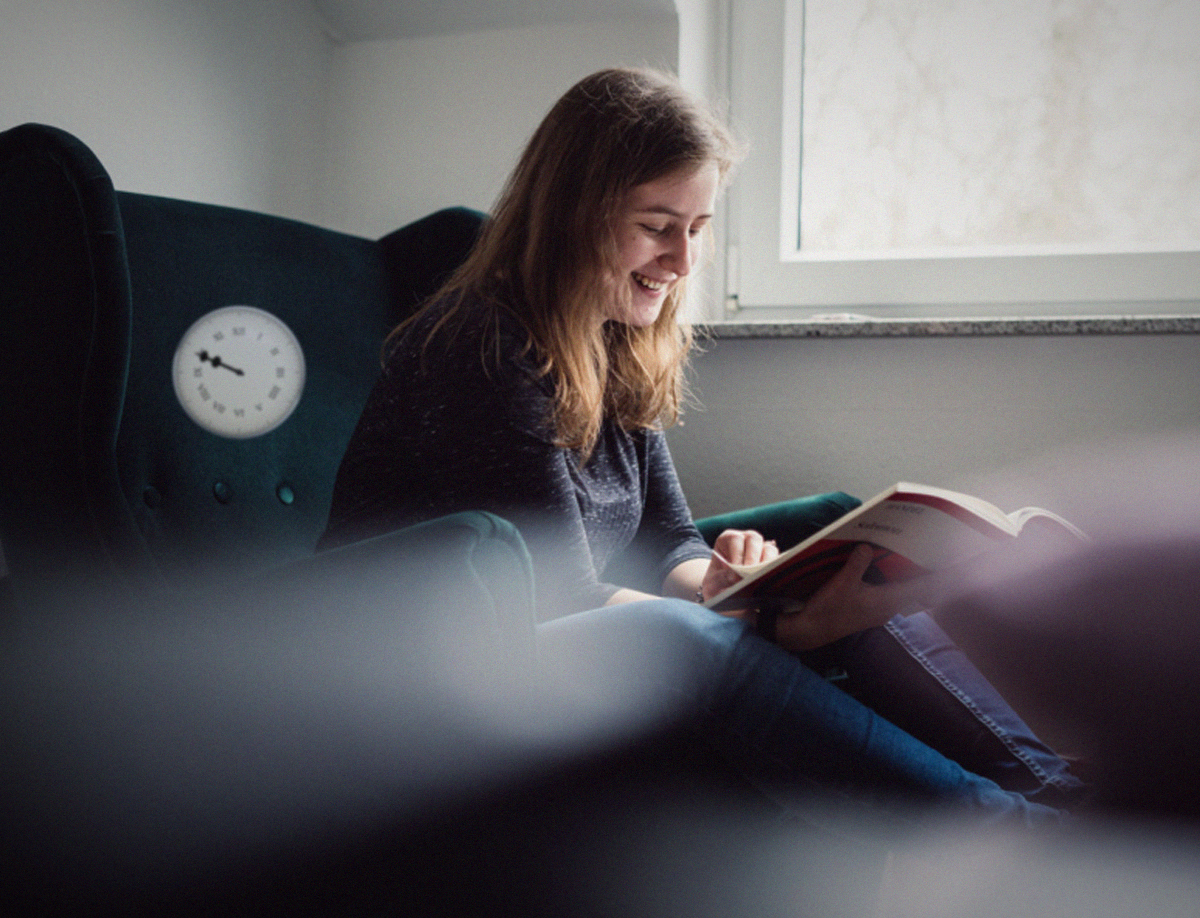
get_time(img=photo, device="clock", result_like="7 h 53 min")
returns 9 h 49 min
